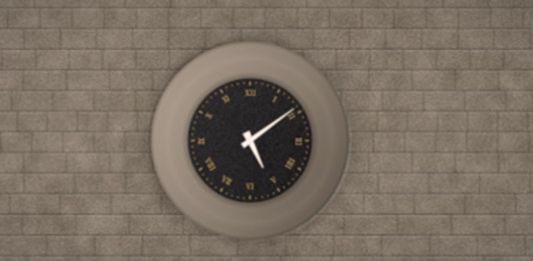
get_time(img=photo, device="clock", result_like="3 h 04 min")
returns 5 h 09 min
